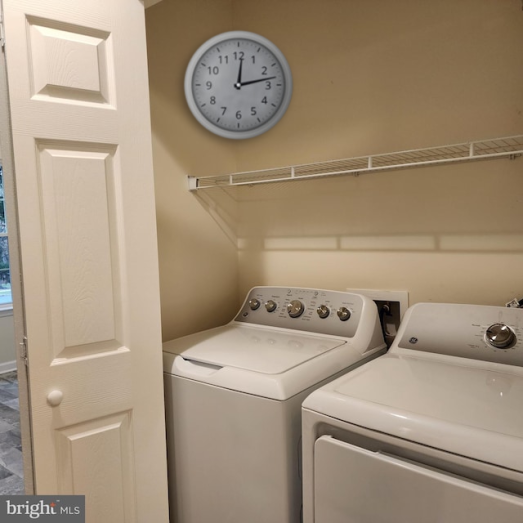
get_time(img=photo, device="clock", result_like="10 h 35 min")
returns 12 h 13 min
